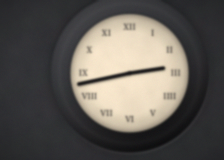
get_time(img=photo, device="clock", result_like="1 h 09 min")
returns 2 h 43 min
